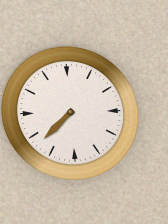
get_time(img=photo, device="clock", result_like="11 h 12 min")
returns 7 h 38 min
